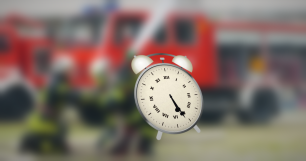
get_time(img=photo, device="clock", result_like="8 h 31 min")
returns 5 h 26 min
